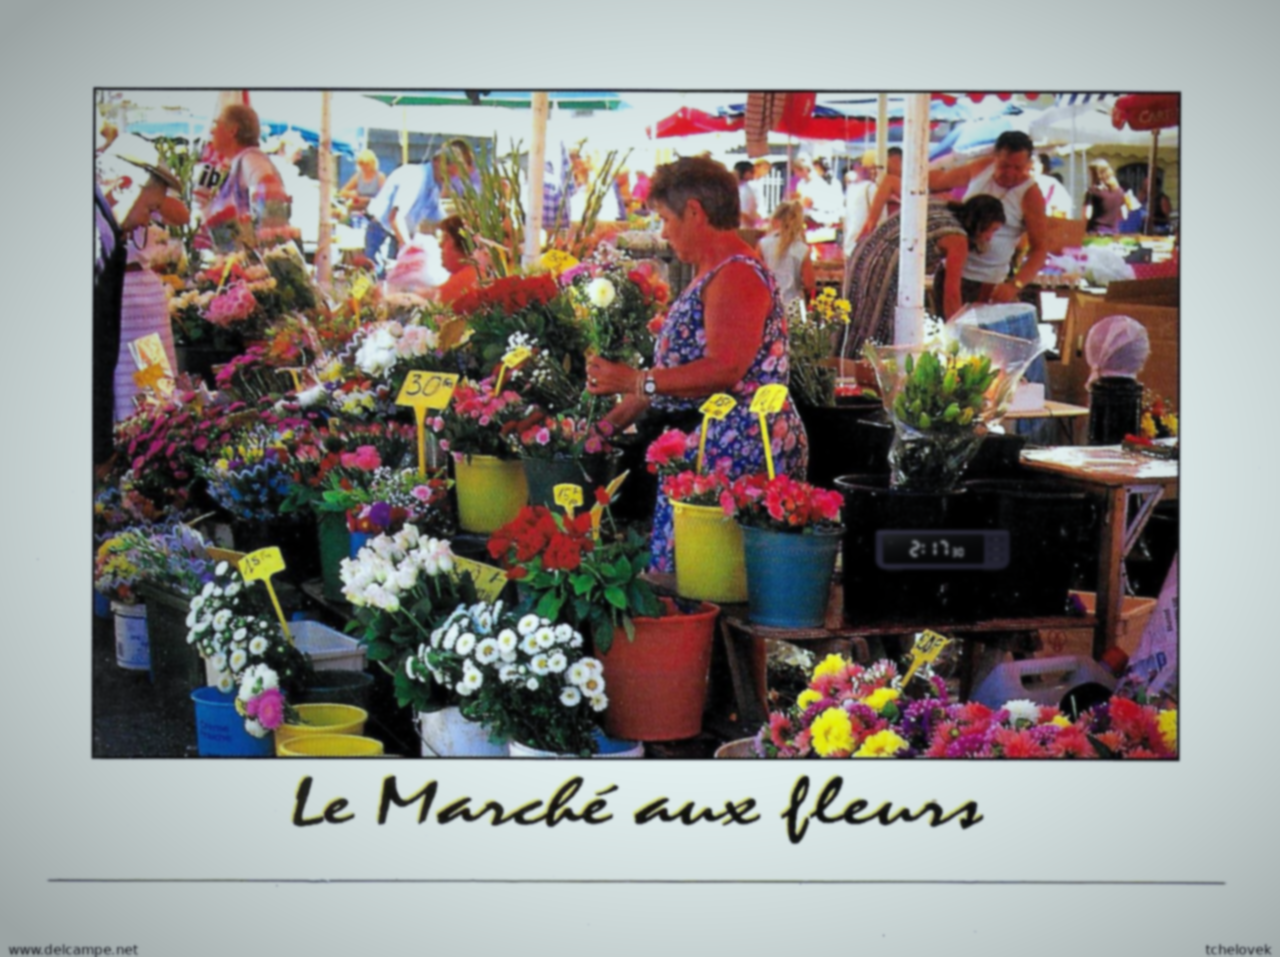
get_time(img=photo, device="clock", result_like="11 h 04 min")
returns 2 h 17 min
